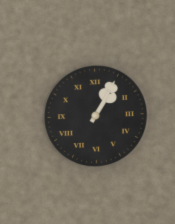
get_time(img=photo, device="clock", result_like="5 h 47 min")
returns 1 h 05 min
